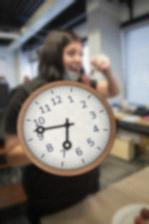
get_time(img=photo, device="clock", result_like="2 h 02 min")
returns 6 h 47 min
